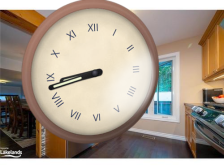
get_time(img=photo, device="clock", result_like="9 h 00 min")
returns 8 h 43 min
